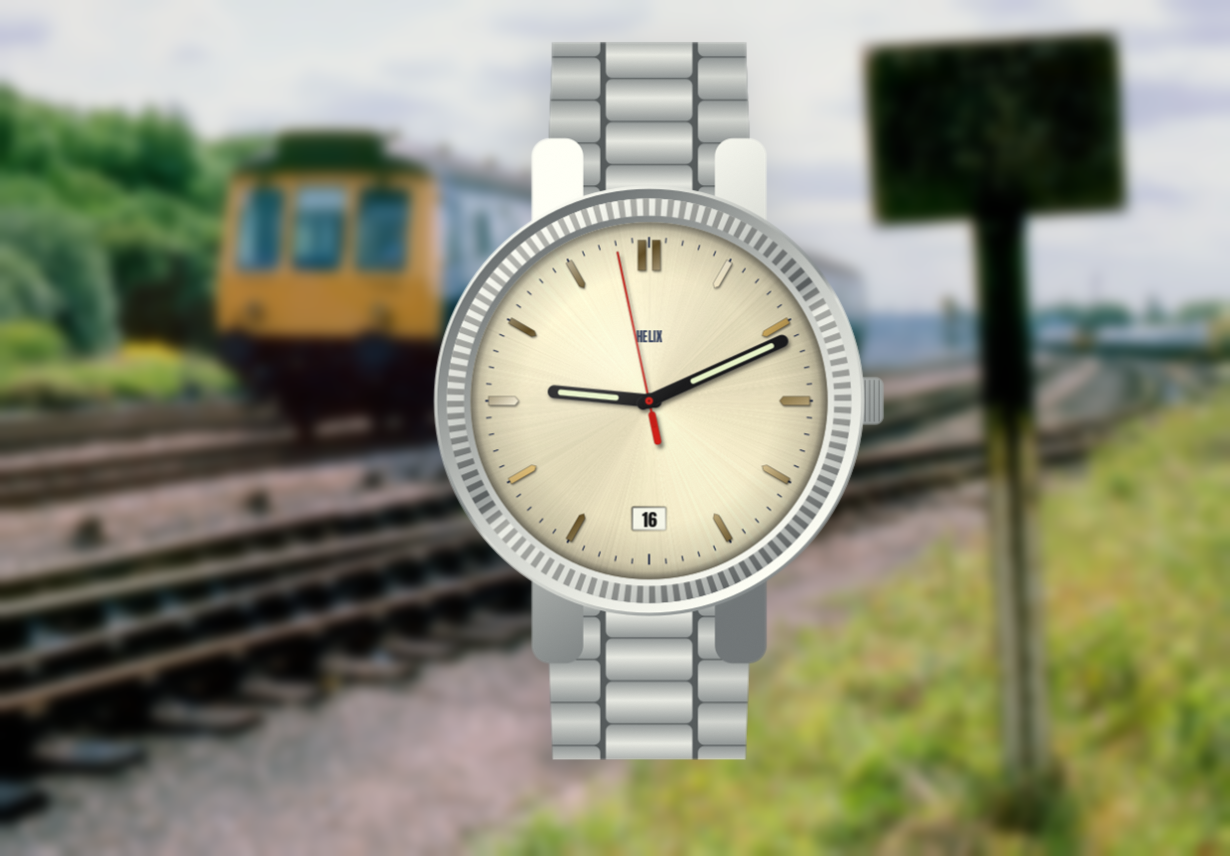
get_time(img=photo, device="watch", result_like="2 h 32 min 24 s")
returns 9 h 10 min 58 s
